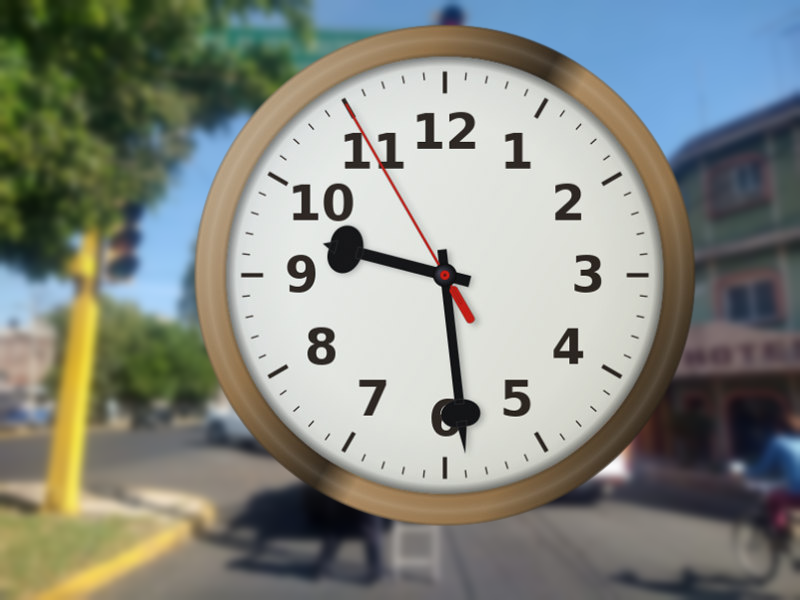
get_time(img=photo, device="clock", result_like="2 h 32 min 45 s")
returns 9 h 28 min 55 s
